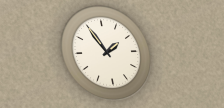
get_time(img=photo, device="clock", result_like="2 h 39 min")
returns 1 h 55 min
